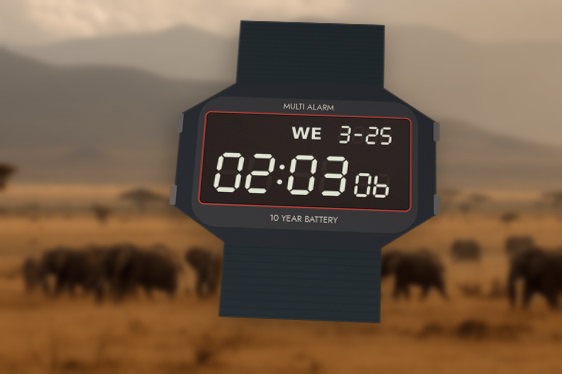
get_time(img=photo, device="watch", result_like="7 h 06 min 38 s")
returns 2 h 03 min 06 s
